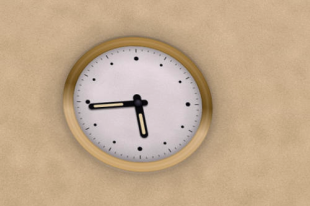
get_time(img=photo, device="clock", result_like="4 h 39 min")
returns 5 h 44 min
